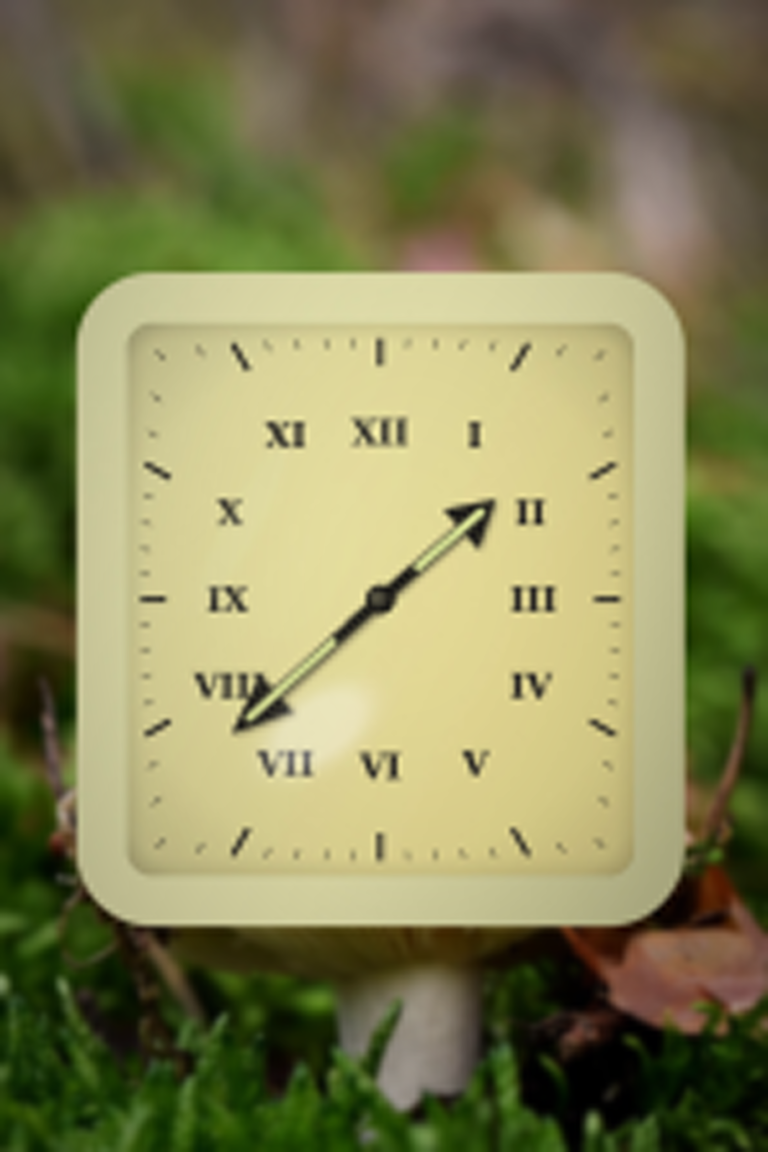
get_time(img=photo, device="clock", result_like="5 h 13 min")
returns 1 h 38 min
